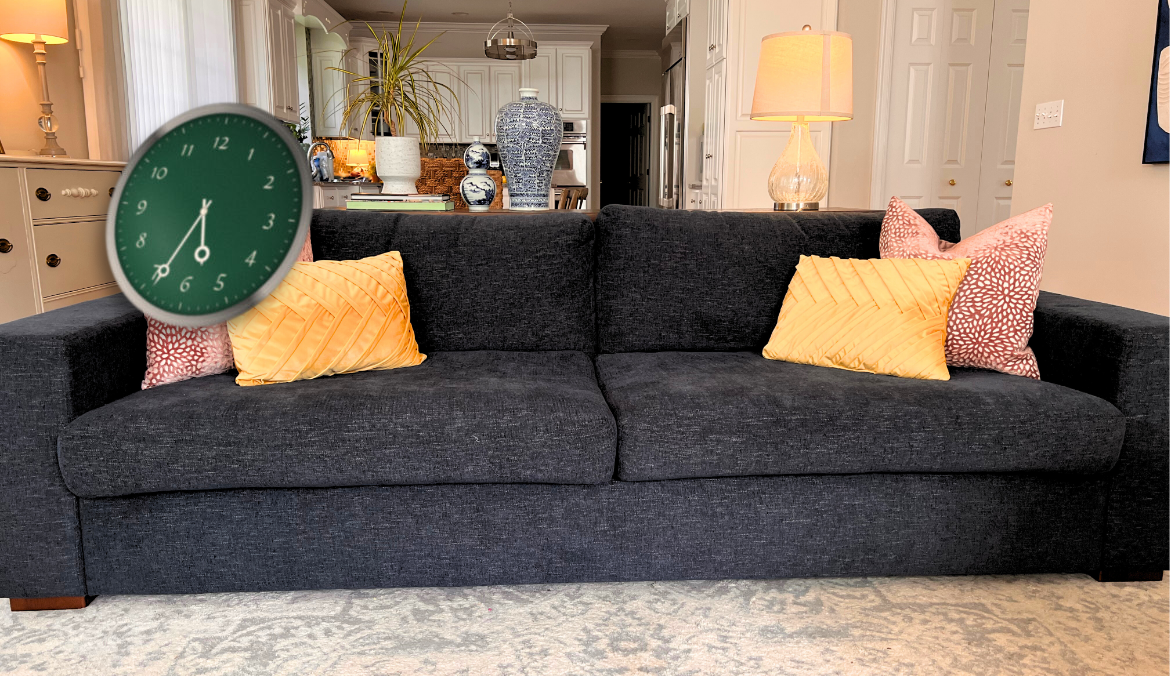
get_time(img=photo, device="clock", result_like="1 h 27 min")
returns 5 h 34 min
